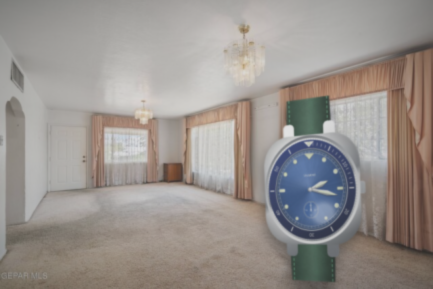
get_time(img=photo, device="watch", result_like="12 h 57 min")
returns 2 h 17 min
